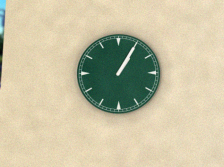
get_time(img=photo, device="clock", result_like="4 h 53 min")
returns 1 h 05 min
